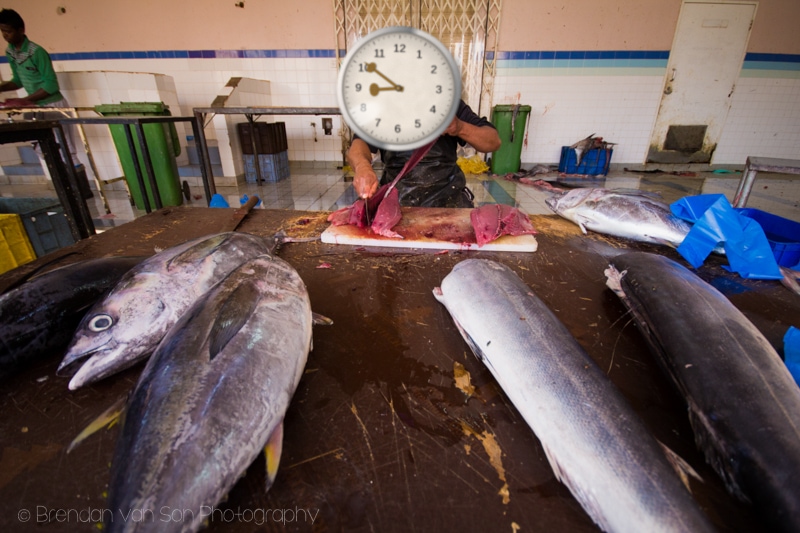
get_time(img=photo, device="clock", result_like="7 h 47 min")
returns 8 h 51 min
